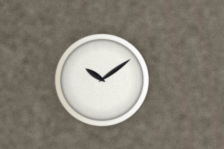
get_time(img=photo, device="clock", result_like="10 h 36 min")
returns 10 h 09 min
